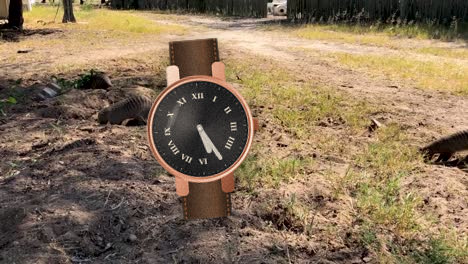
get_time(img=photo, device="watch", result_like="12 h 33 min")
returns 5 h 25 min
